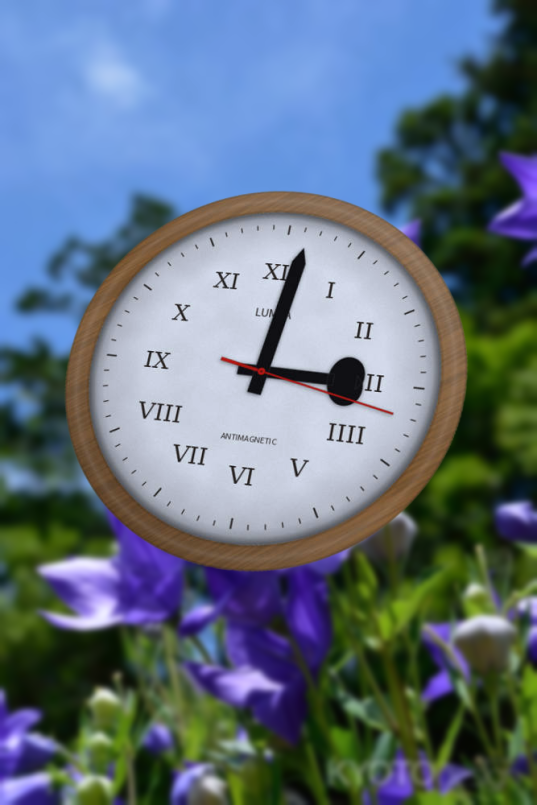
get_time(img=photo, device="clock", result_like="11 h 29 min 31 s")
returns 3 h 01 min 17 s
